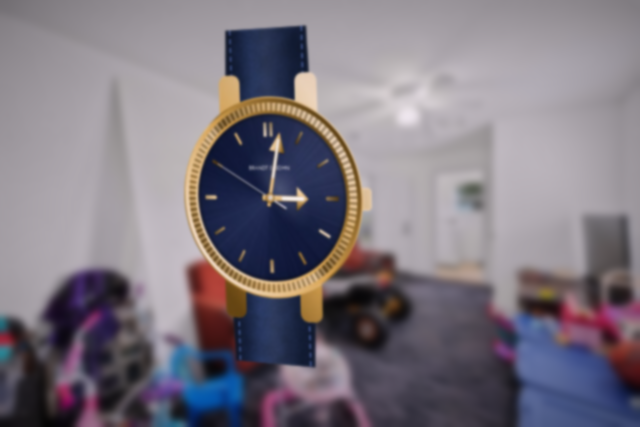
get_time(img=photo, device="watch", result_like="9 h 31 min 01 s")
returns 3 h 01 min 50 s
